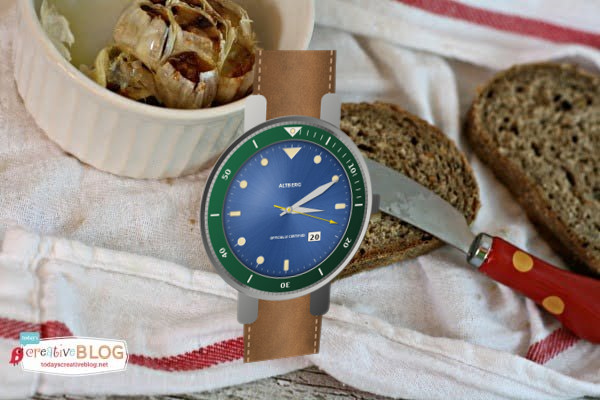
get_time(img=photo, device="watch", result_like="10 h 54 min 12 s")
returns 3 h 10 min 18 s
